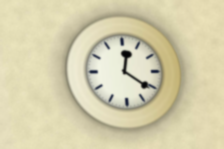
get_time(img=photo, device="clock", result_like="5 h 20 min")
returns 12 h 21 min
